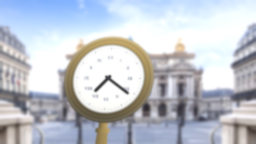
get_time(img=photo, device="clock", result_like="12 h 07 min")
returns 7 h 21 min
